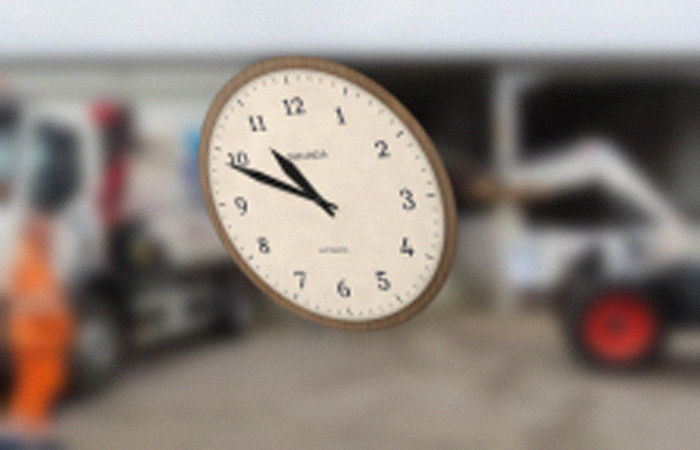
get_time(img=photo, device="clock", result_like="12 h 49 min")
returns 10 h 49 min
